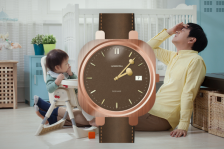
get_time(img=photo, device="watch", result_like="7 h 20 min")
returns 2 h 07 min
